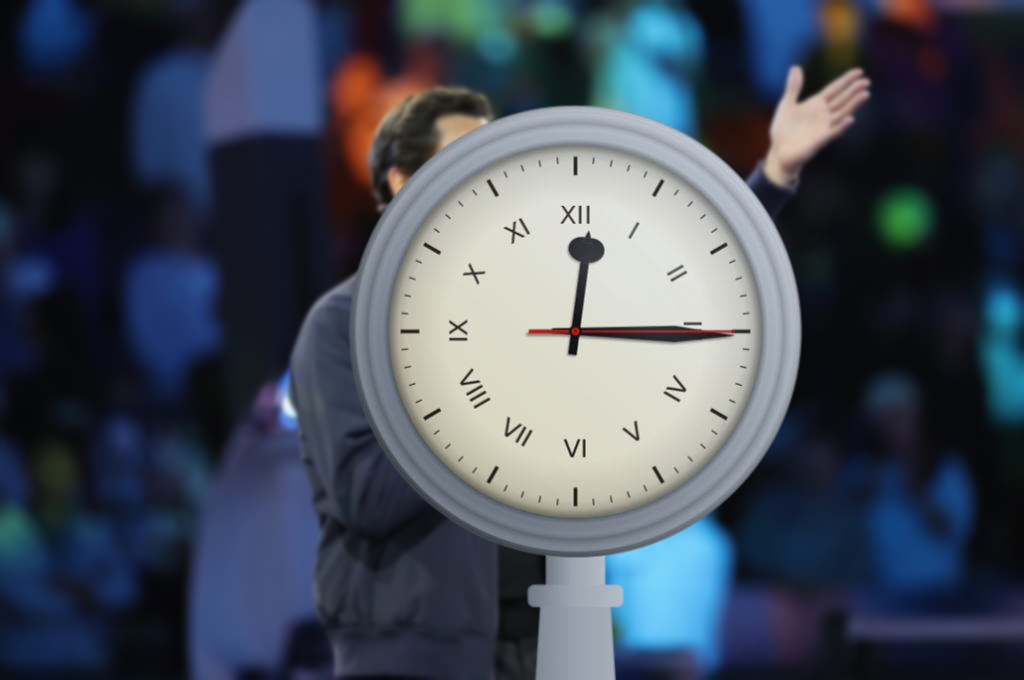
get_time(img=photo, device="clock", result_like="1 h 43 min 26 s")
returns 12 h 15 min 15 s
